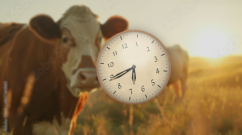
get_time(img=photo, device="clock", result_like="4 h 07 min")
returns 6 h 44 min
